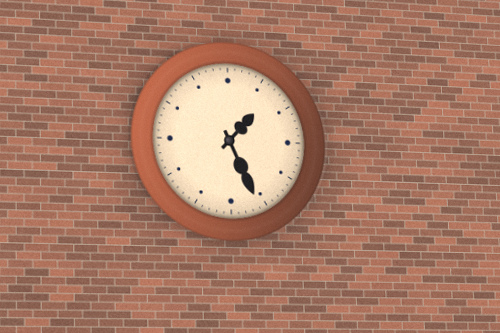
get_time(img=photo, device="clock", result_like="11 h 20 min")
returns 1 h 26 min
